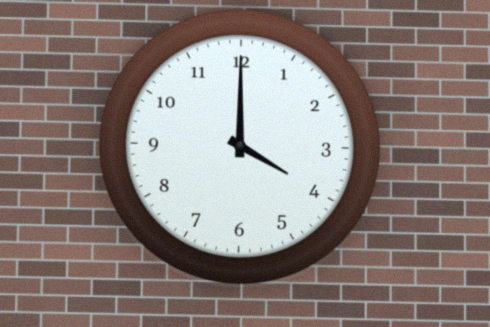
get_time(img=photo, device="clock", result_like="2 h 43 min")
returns 4 h 00 min
